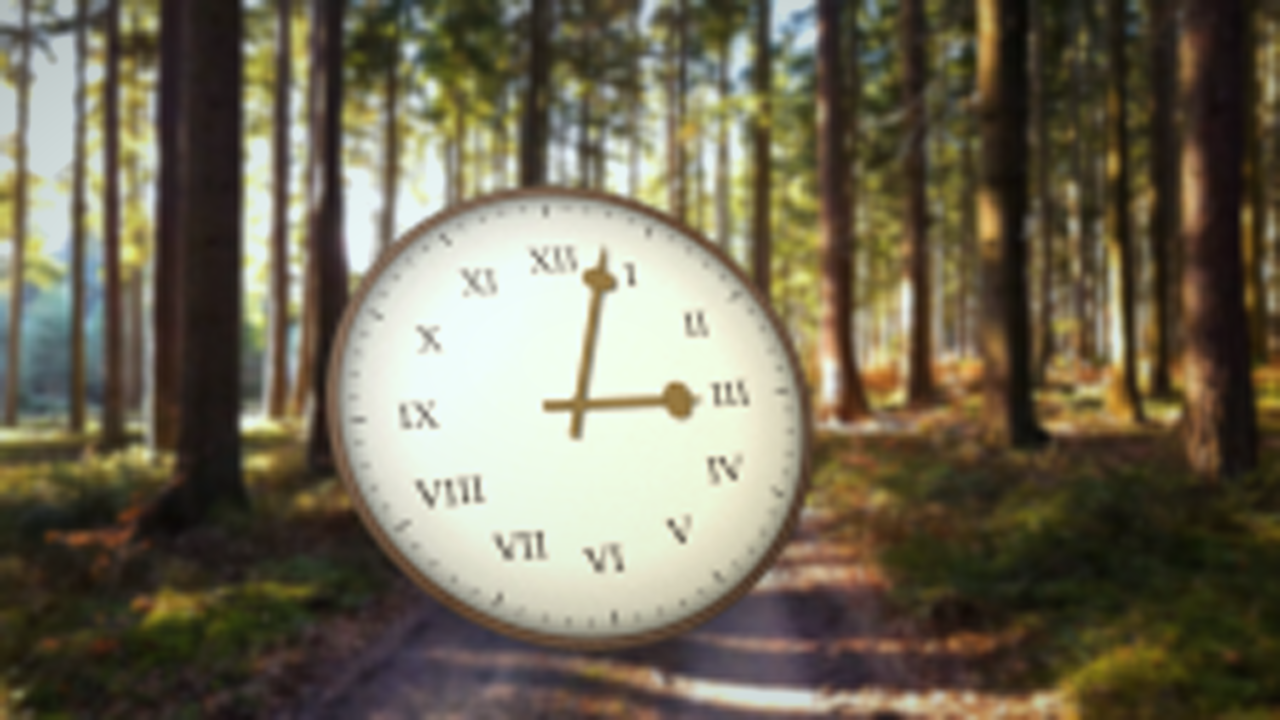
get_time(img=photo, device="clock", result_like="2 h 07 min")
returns 3 h 03 min
